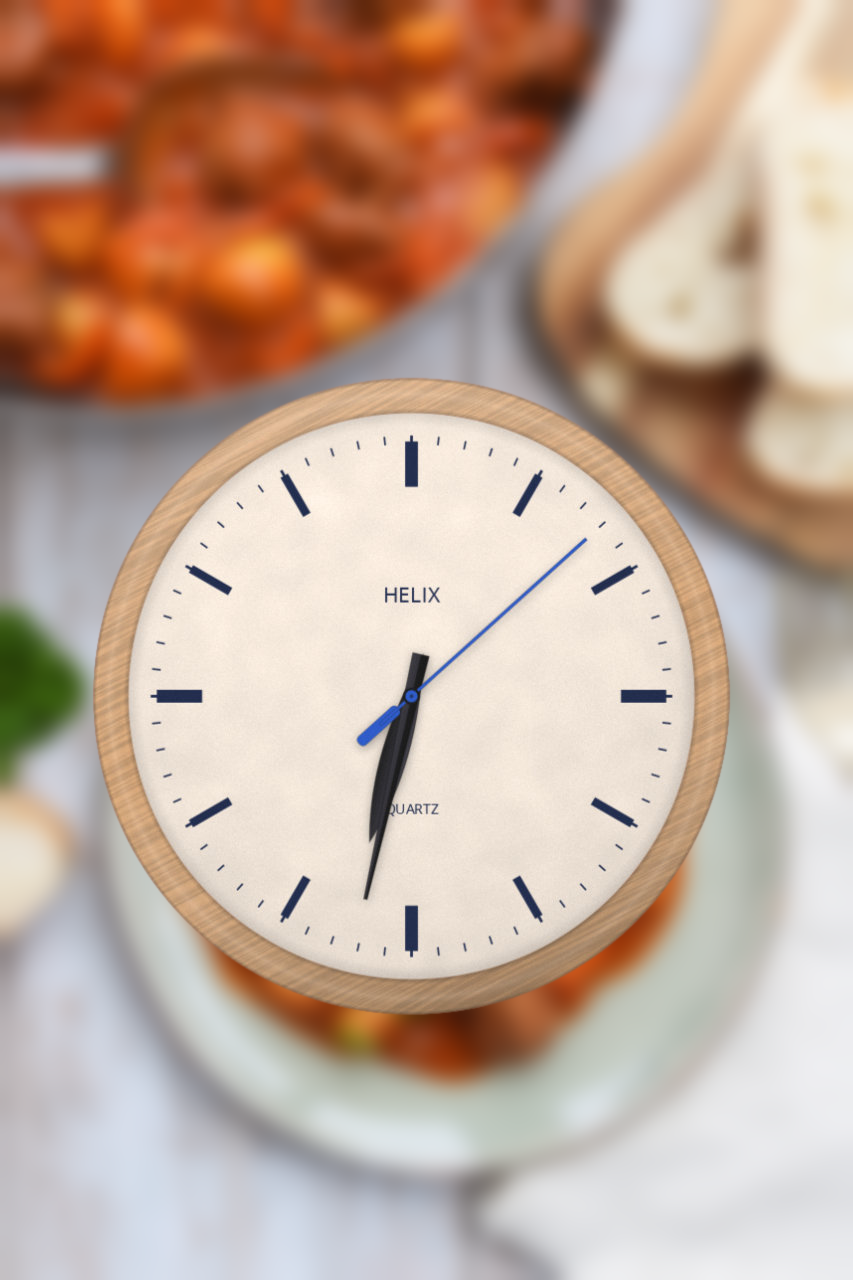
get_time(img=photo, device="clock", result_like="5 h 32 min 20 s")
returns 6 h 32 min 08 s
